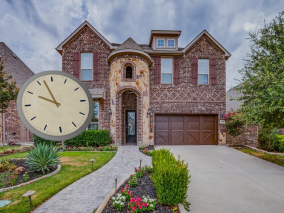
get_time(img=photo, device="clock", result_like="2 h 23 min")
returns 9 h 57 min
